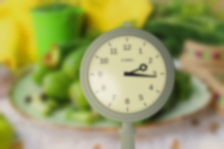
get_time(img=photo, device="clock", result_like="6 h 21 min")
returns 2 h 16 min
